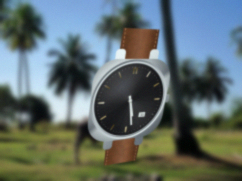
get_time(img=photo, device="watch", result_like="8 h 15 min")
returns 5 h 28 min
